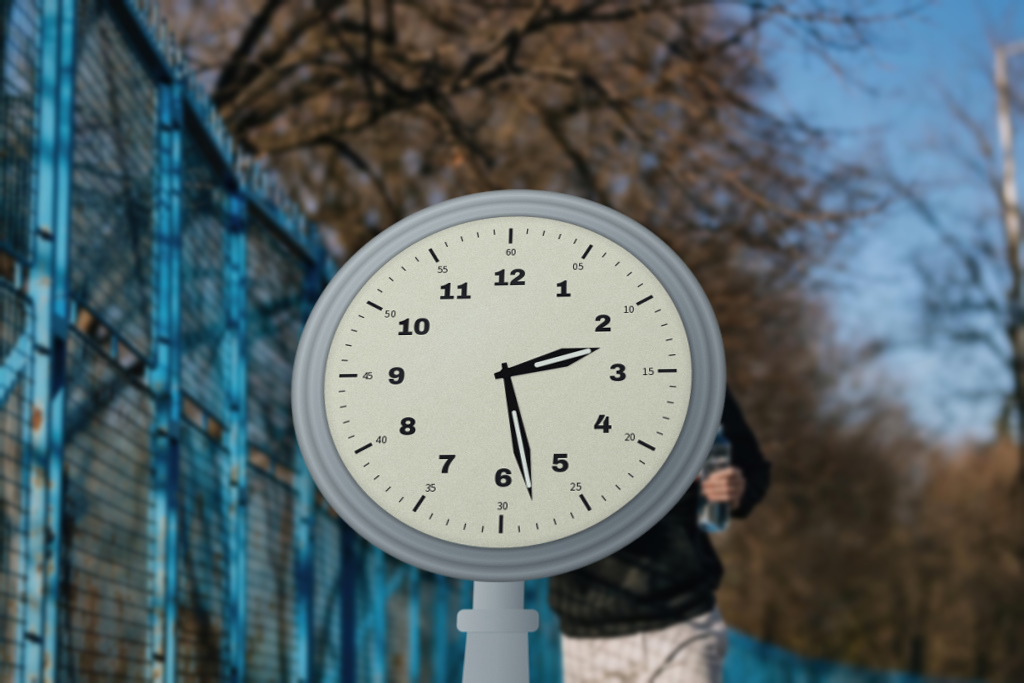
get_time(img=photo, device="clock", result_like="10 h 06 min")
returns 2 h 28 min
